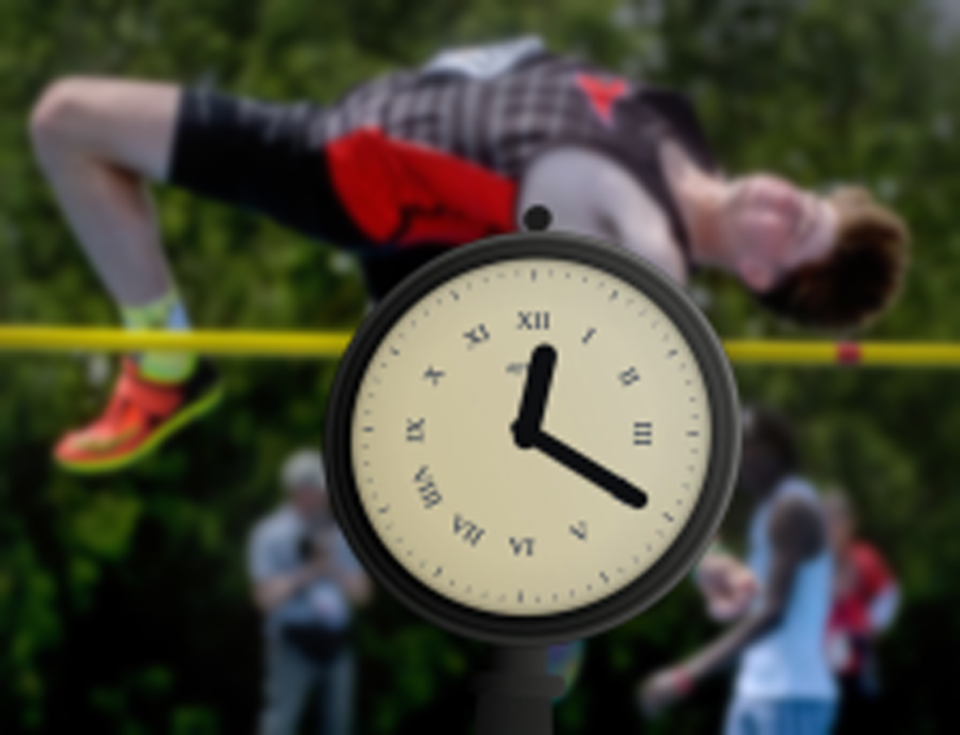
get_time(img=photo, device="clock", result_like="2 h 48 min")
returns 12 h 20 min
